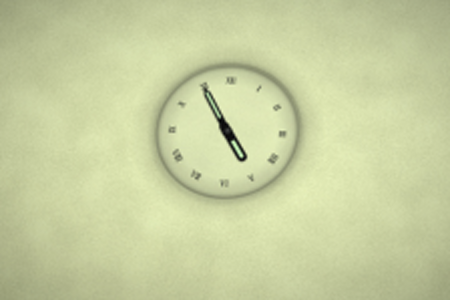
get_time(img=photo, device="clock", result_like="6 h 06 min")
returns 4 h 55 min
